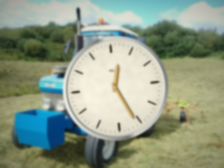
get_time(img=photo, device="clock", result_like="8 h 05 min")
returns 12 h 26 min
